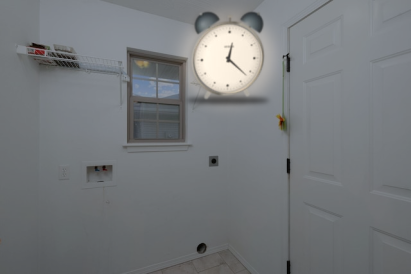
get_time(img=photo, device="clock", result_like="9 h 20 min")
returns 12 h 22 min
